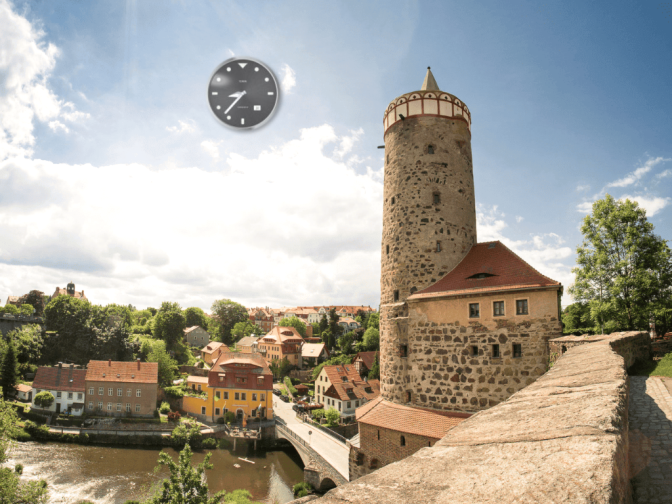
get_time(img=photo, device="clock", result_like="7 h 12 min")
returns 8 h 37 min
